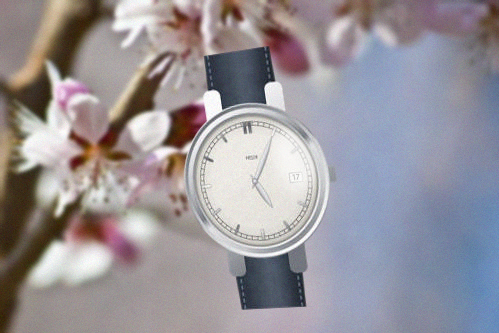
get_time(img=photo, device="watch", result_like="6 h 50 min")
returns 5 h 05 min
